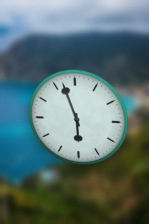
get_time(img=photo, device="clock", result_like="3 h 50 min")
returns 5 h 57 min
